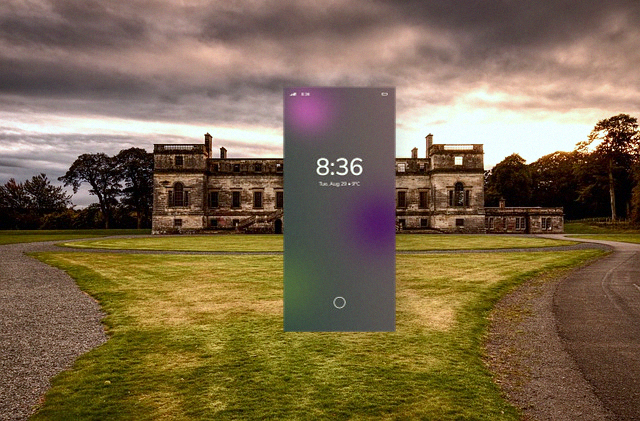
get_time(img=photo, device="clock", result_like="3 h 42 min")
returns 8 h 36 min
